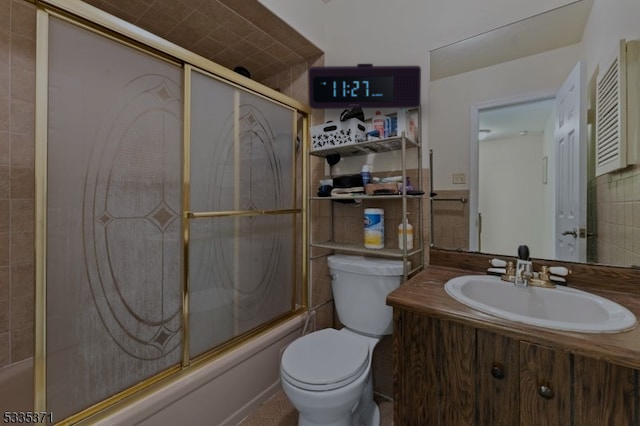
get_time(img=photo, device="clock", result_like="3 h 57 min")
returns 11 h 27 min
